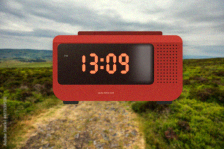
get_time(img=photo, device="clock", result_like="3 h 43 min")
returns 13 h 09 min
